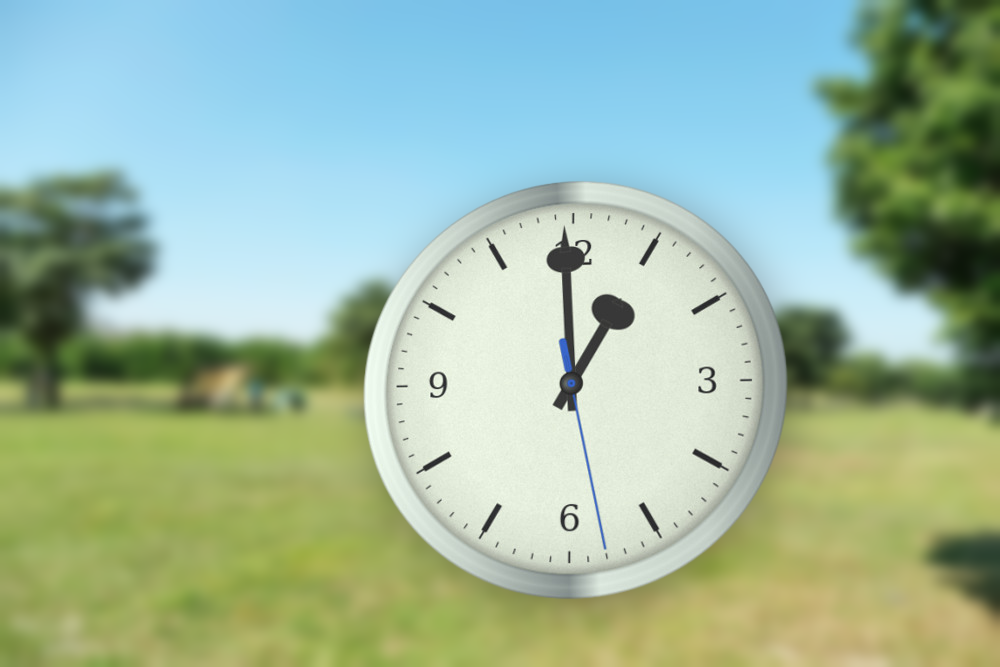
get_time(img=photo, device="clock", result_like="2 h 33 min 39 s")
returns 12 h 59 min 28 s
